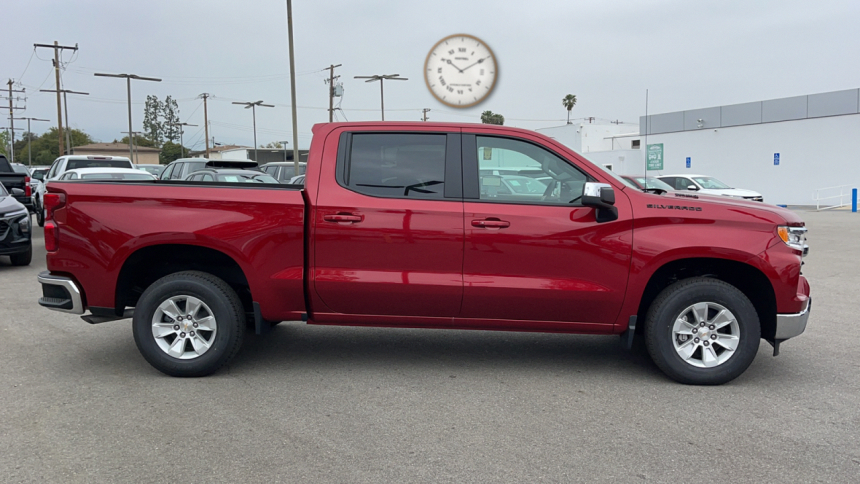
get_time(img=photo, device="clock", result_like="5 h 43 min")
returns 10 h 10 min
